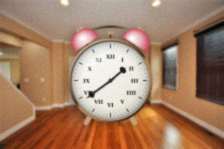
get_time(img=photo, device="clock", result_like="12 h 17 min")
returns 1 h 39 min
